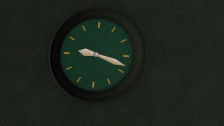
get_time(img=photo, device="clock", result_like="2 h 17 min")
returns 9 h 18 min
